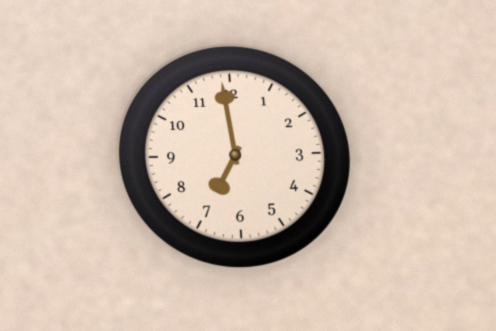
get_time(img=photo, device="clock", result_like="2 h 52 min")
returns 6 h 59 min
